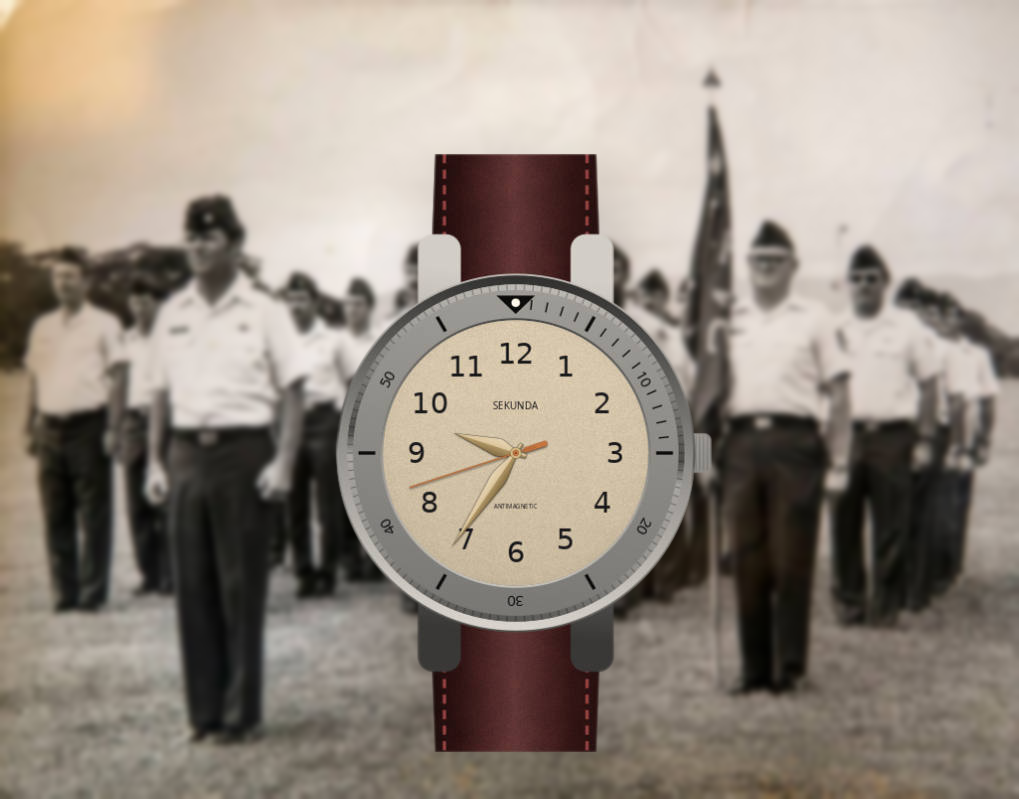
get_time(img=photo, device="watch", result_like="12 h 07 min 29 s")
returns 9 h 35 min 42 s
